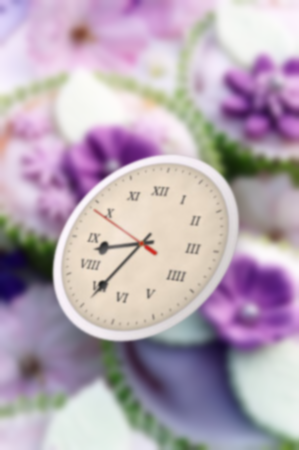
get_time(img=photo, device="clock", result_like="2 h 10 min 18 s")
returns 8 h 34 min 49 s
